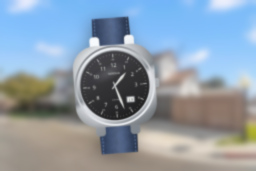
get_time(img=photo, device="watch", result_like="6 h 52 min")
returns 1 h 27 min
